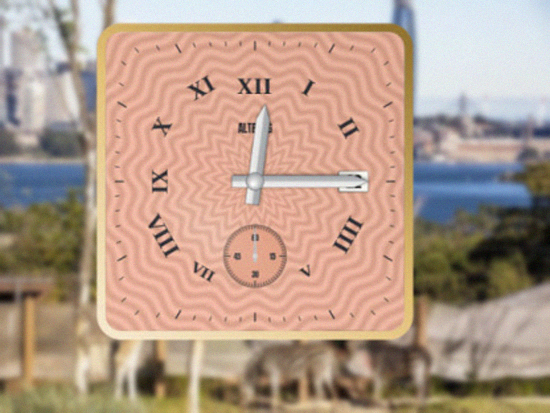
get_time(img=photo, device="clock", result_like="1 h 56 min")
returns 12 h 15 min
